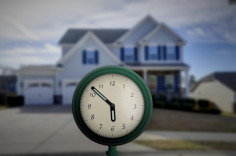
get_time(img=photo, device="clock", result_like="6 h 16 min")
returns 5 h 52 min
